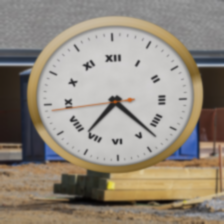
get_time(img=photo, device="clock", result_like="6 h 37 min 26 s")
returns 7 h 22 min 44 s
